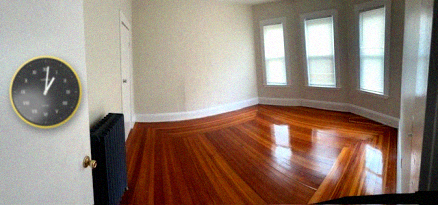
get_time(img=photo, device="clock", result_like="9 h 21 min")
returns 1 h 01 min
